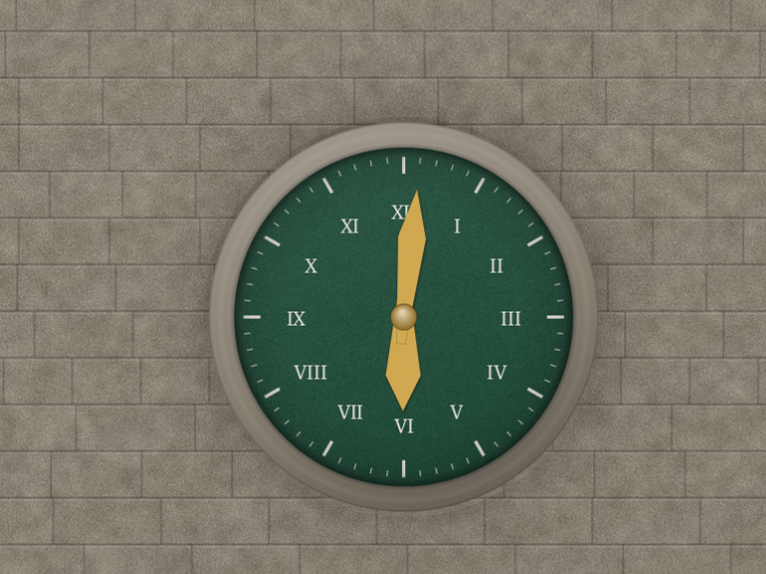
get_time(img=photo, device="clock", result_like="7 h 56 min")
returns 6 h 01 min
